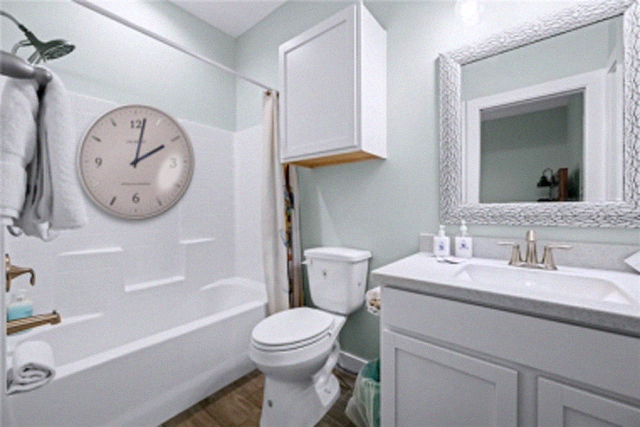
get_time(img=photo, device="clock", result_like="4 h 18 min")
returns 2 h 02 min
